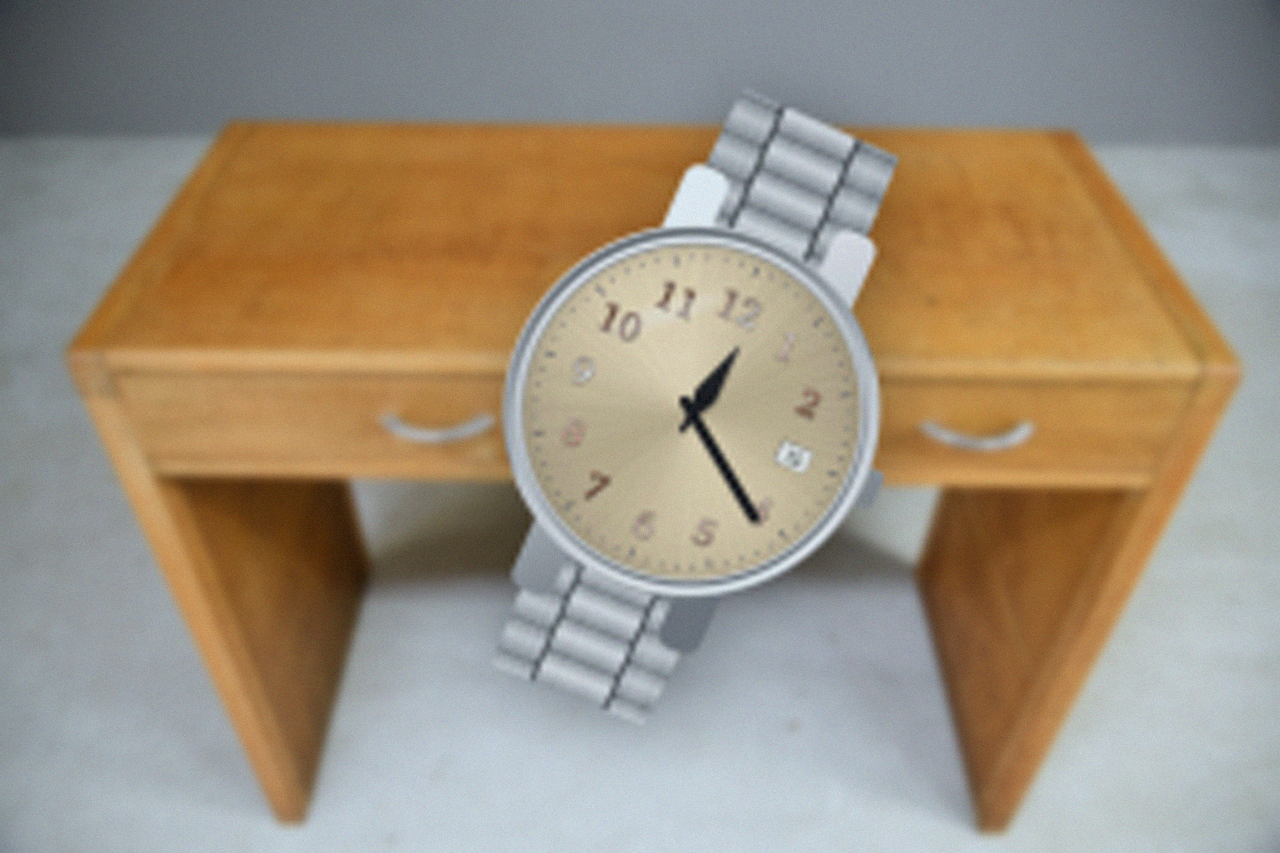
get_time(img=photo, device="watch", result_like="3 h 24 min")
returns 12 h 21 min
